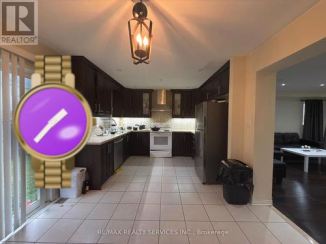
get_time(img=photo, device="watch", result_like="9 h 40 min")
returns 1 h 37 min
